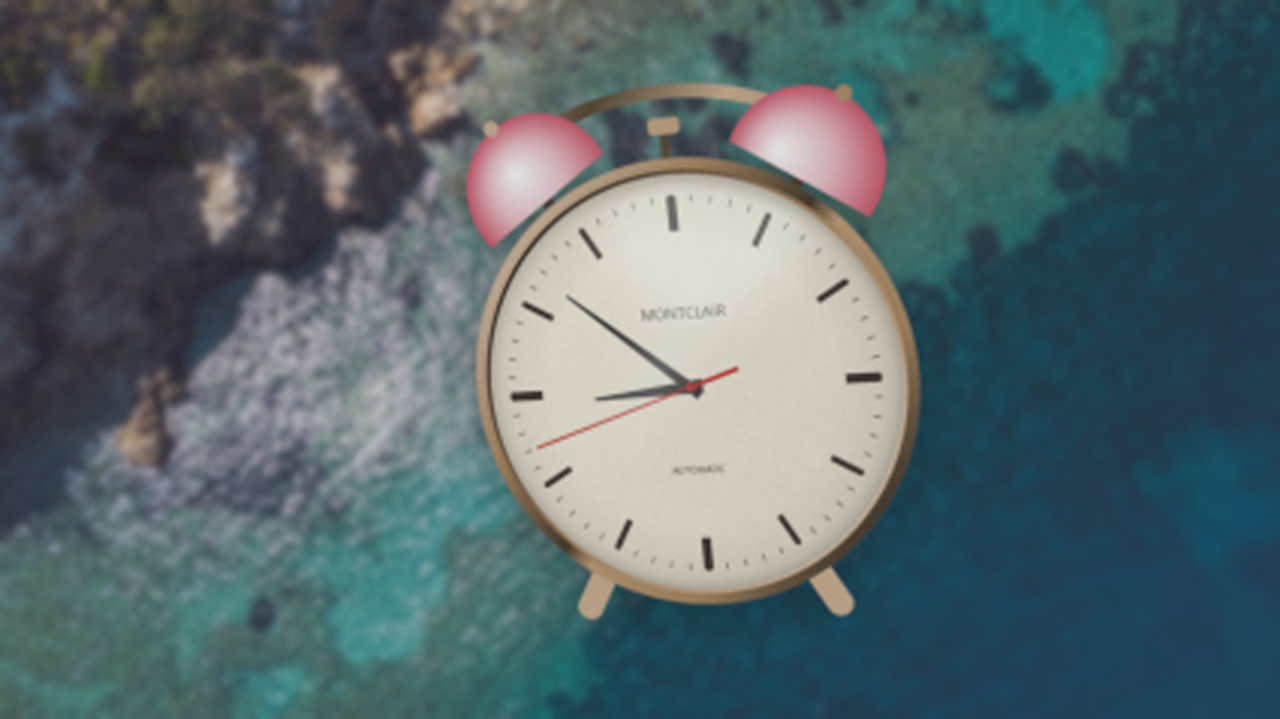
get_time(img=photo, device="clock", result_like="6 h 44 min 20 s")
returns 8 h 51 min 42 s
